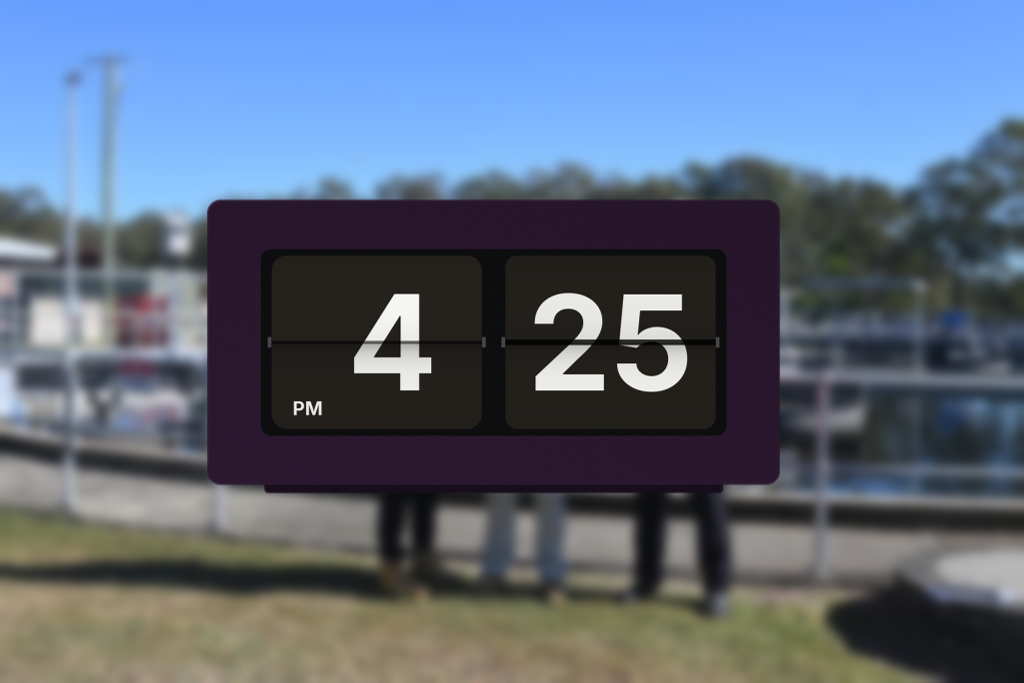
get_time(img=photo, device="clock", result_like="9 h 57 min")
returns 4 h 25 min
